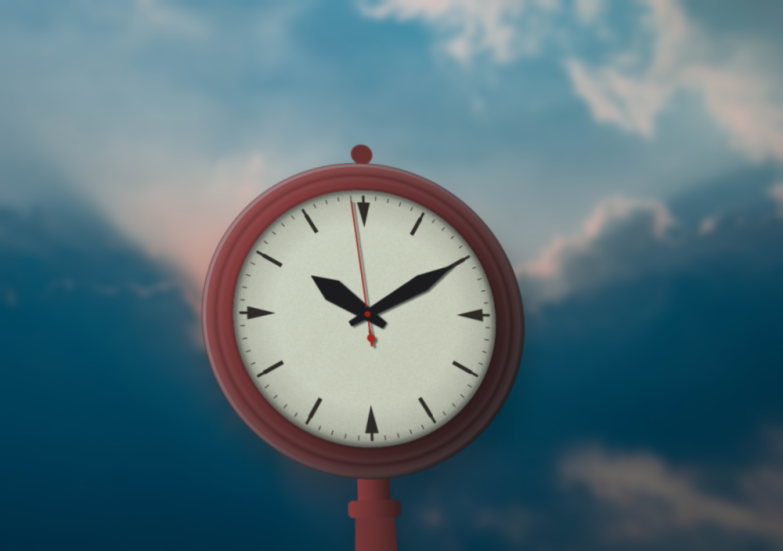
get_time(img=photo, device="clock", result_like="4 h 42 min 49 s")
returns 10 h 09 min 59 s
